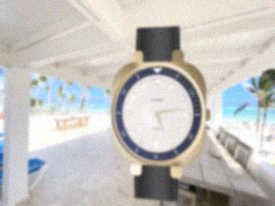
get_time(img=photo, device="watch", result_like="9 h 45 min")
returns 5 h 13 min
